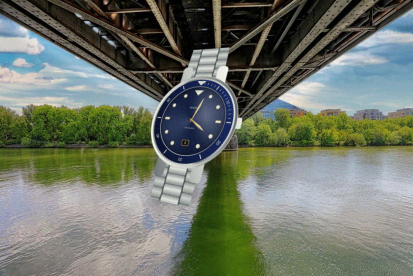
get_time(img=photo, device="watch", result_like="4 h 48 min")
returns 4 h 03 min
